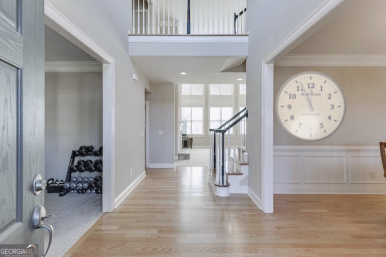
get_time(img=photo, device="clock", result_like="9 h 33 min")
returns 11 h 56 min
